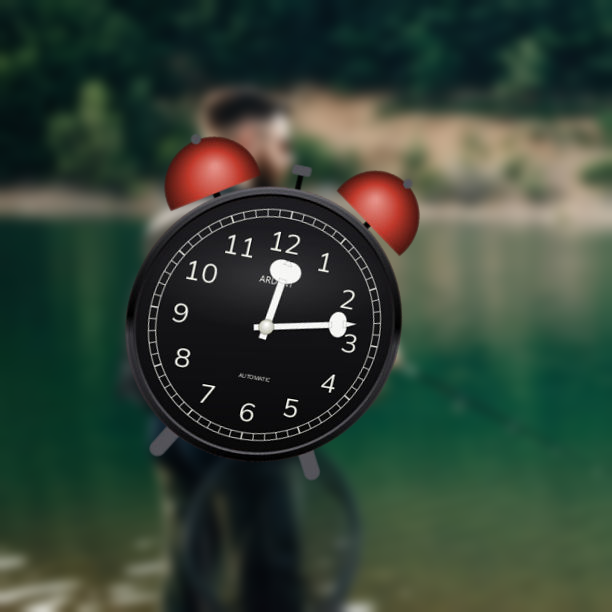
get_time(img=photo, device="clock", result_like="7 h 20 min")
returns 12 h 13 min
